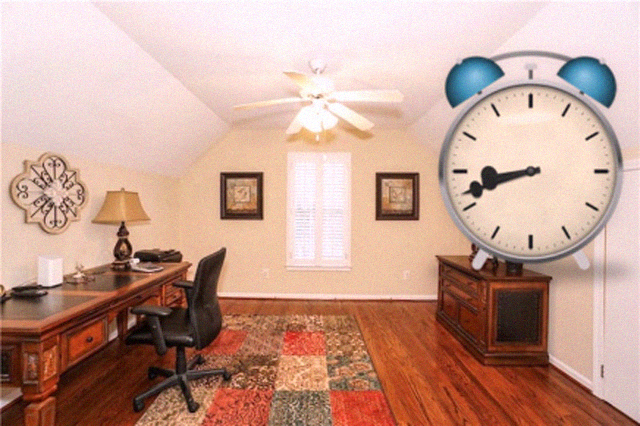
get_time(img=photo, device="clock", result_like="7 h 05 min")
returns 8 h 42 min
